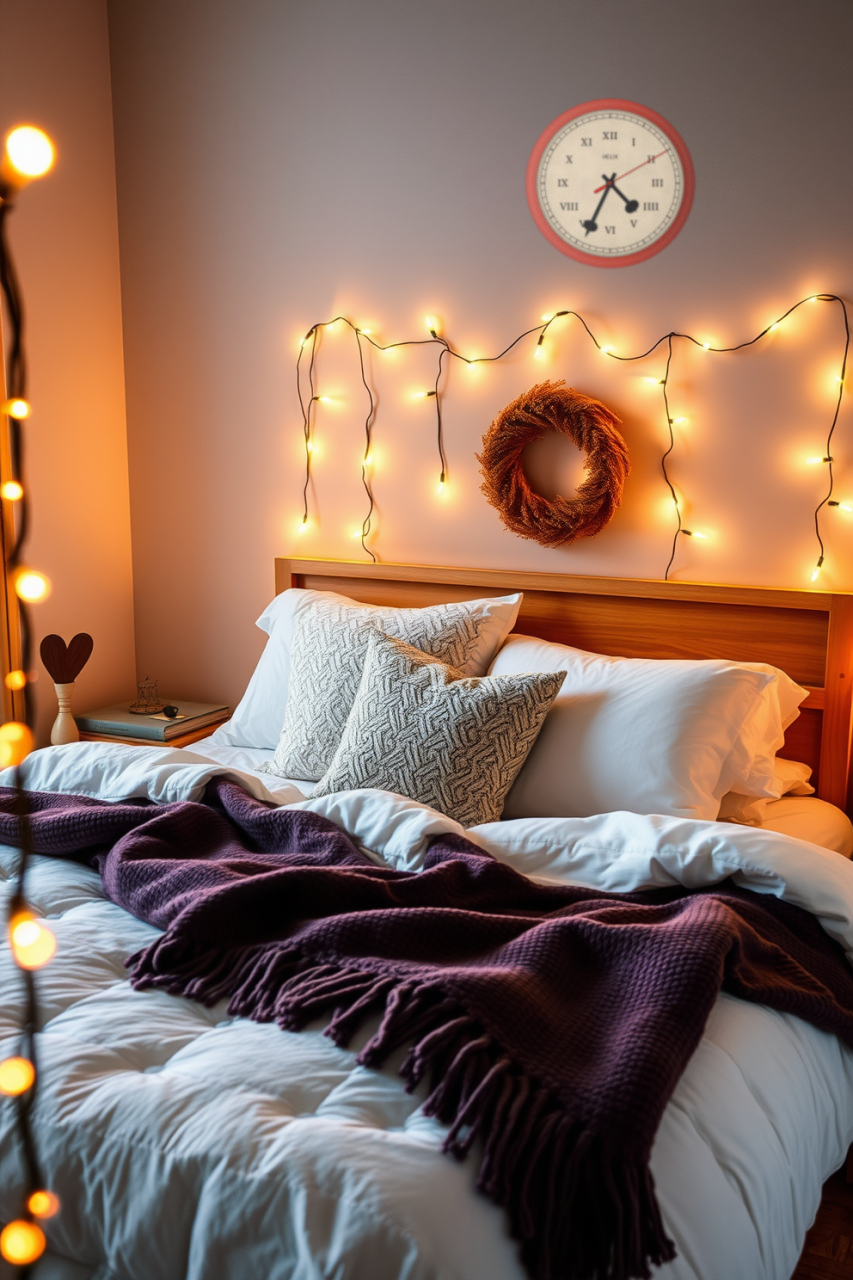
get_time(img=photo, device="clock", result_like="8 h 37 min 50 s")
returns 4 h 34 min 10 s
